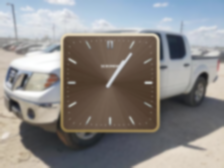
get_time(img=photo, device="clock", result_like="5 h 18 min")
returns 1 h 06 min
